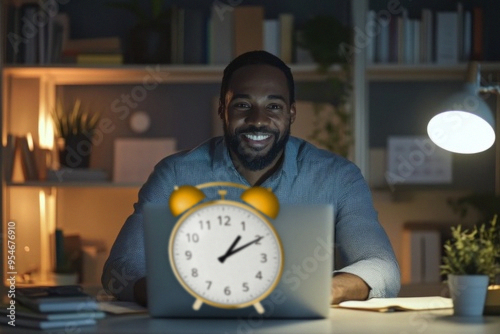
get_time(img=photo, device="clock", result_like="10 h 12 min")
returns 1 h 10 min
